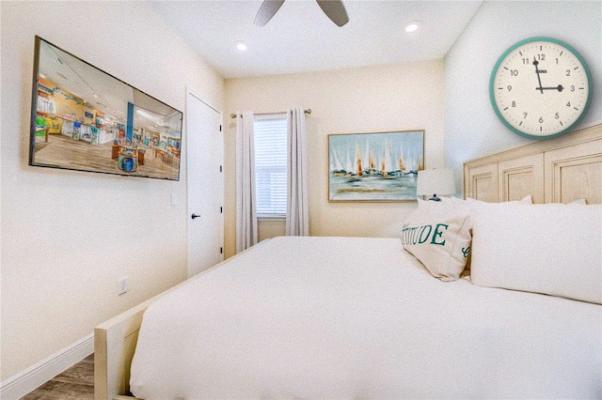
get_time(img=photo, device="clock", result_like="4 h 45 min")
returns 2 h 58 min
